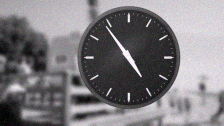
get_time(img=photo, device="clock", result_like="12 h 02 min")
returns 4 h 54 min
